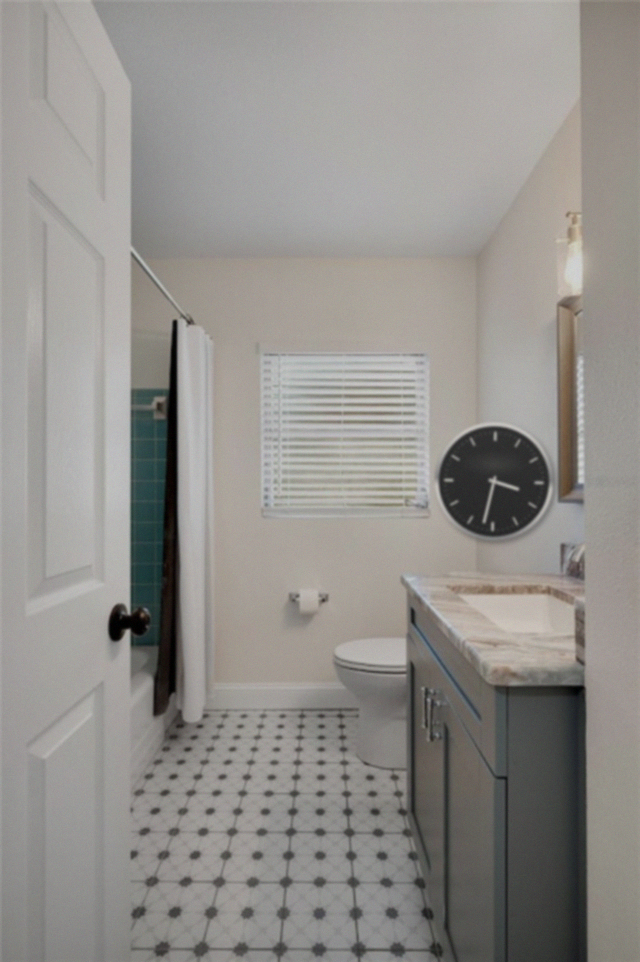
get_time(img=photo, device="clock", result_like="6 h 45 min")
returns 3 h 32 min
